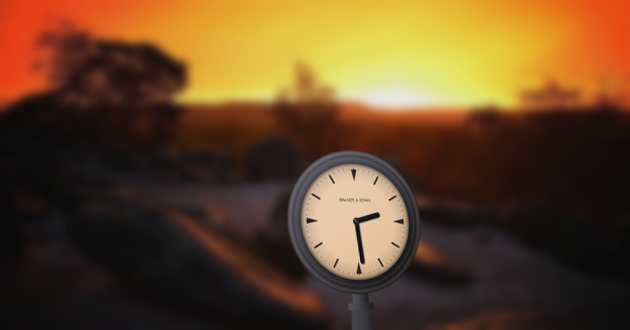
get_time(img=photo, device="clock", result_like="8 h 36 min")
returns 2 h 29 min
